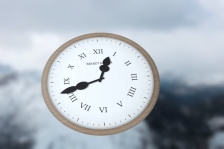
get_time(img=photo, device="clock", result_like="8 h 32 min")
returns 12 h 42 min
